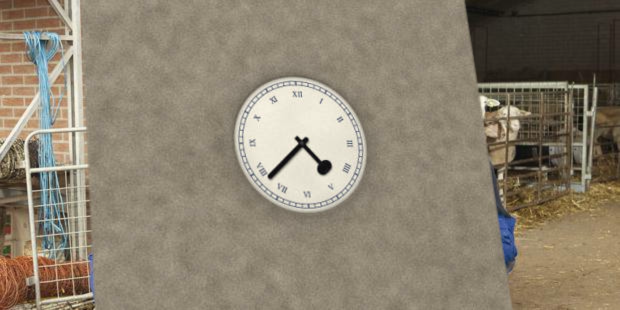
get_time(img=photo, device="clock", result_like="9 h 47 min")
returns 4 h 38 min
